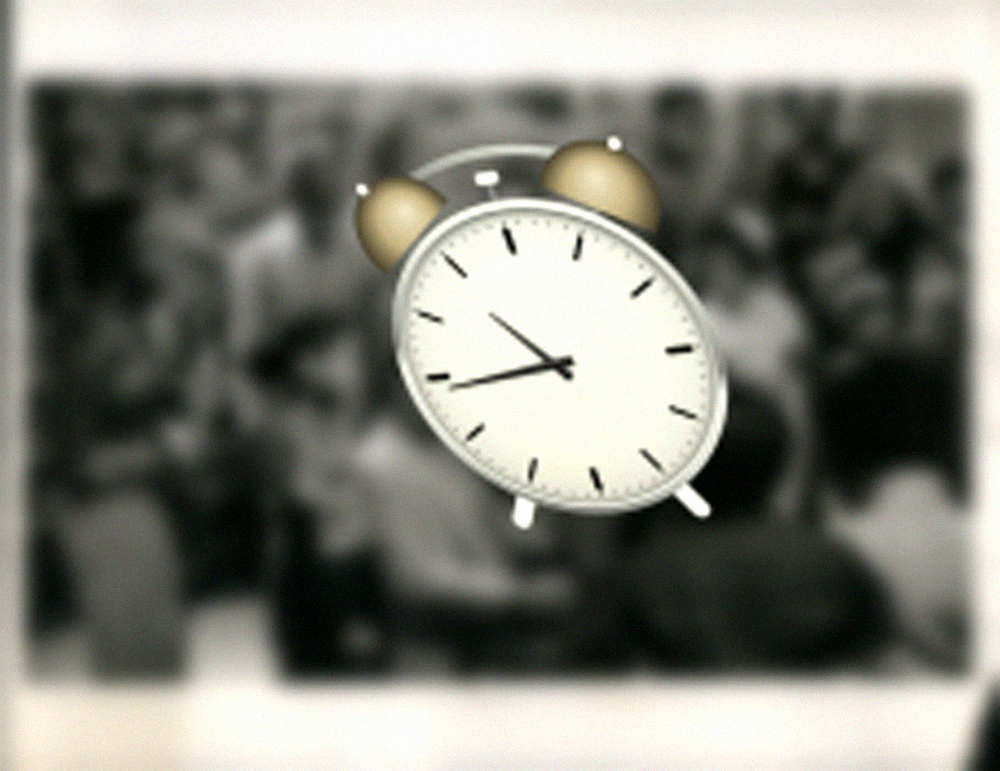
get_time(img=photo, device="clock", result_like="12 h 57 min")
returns 10 h 44 min
